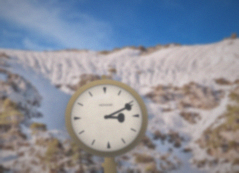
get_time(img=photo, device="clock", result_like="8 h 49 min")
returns 3 h 11 min
